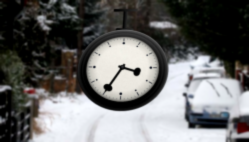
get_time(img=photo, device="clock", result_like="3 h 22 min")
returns 3 h 35 min
